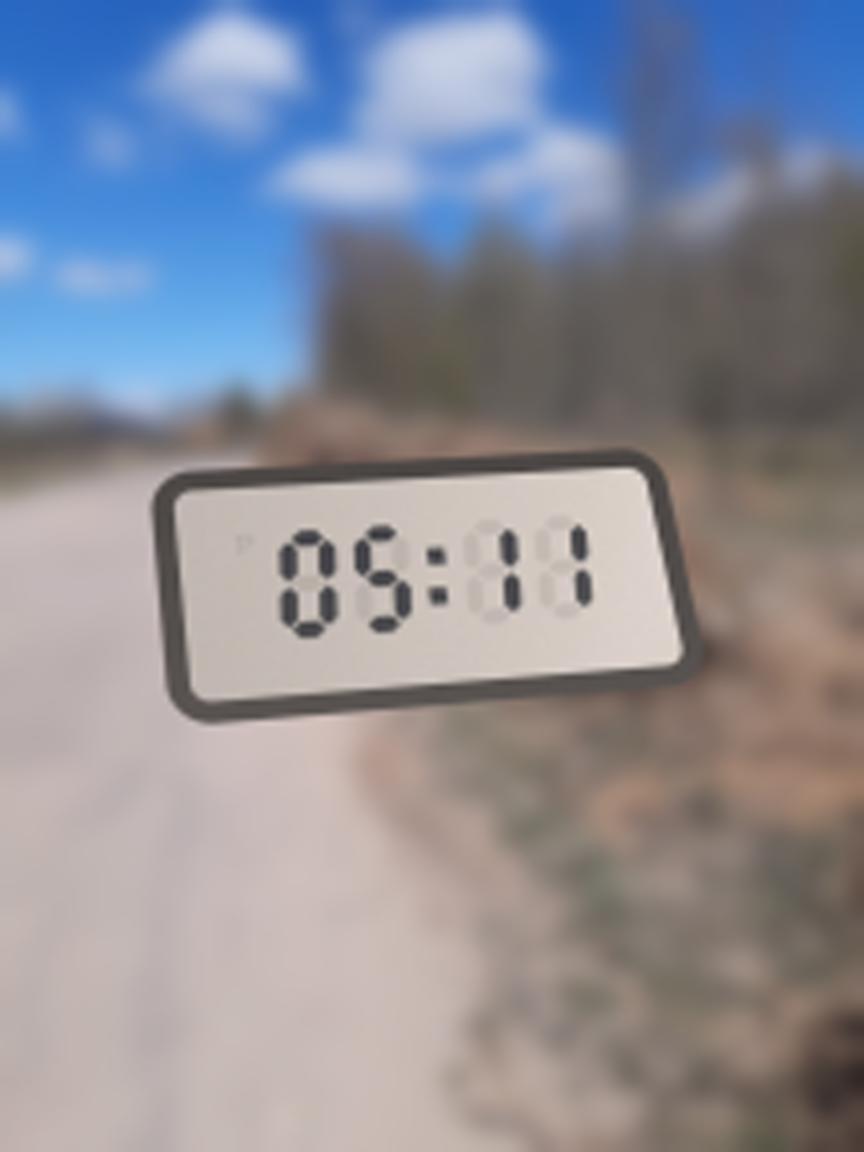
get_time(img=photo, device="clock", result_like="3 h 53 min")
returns 5 h 11 min
